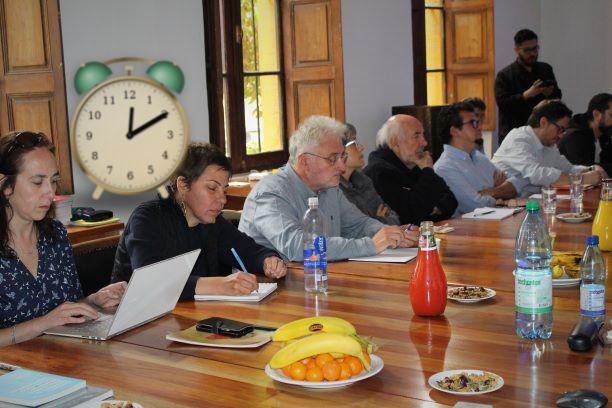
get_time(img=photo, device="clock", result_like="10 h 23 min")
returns 12 h 10 min
